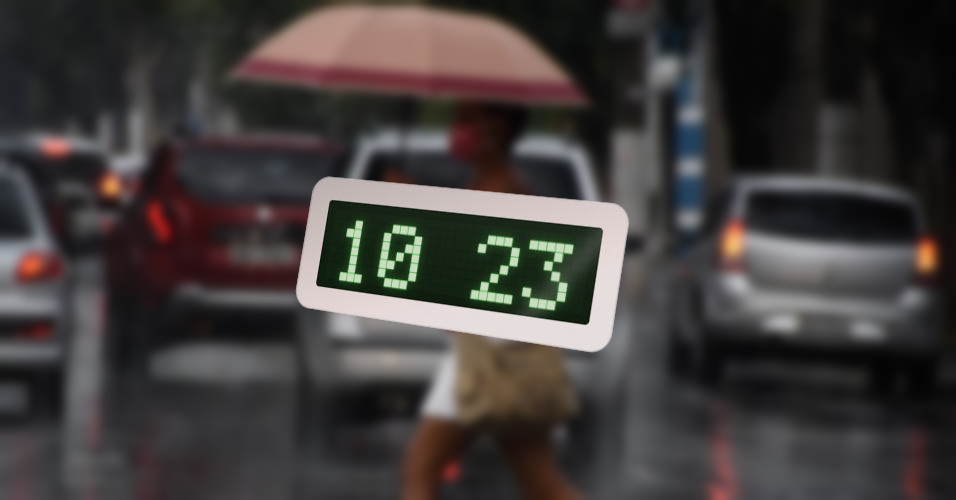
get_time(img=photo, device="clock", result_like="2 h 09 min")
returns 10 h 23 min
